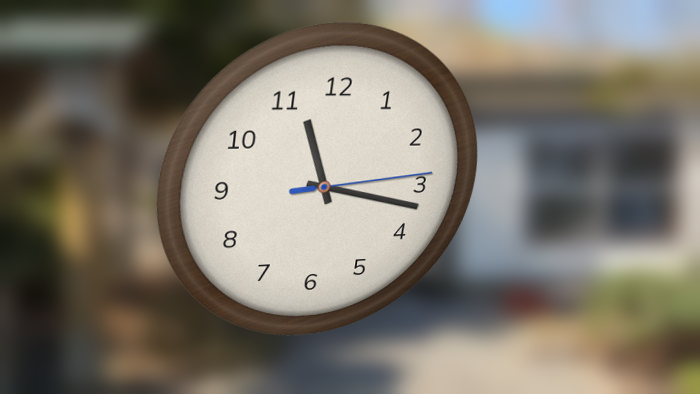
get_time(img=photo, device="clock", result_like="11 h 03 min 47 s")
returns 11 h 17 min 14 s
